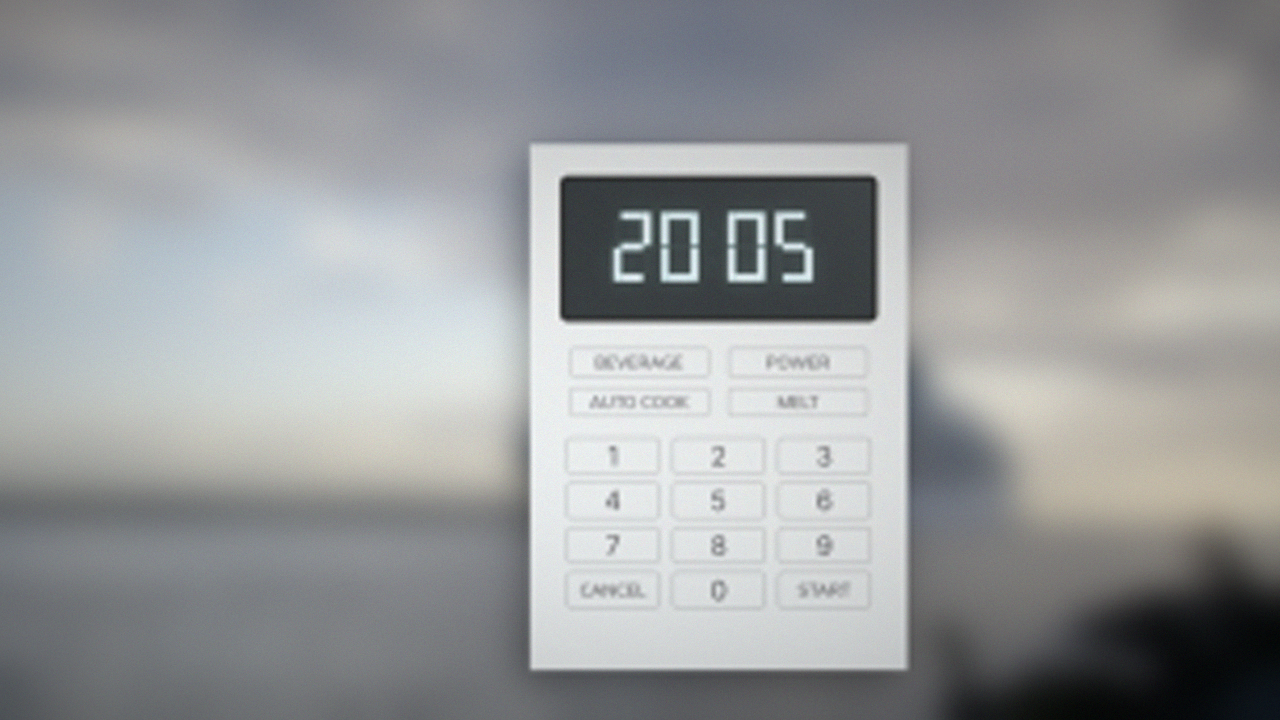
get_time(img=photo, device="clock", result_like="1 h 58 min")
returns 20 h 05 min
